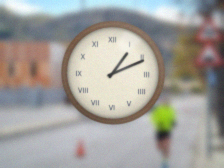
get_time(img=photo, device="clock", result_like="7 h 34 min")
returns 1 h 11 min
